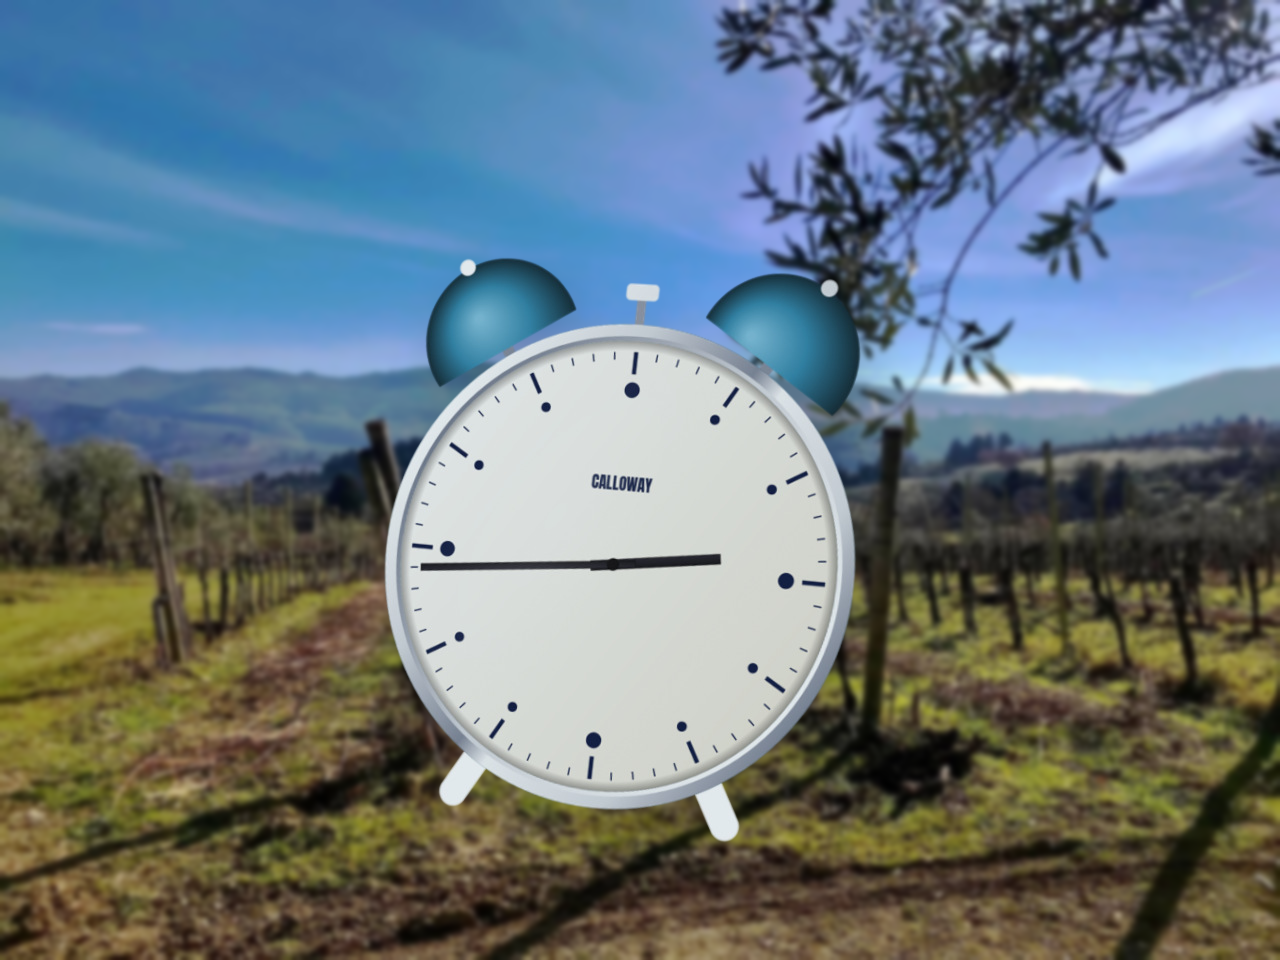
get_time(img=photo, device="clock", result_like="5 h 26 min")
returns 2 h 44 min
